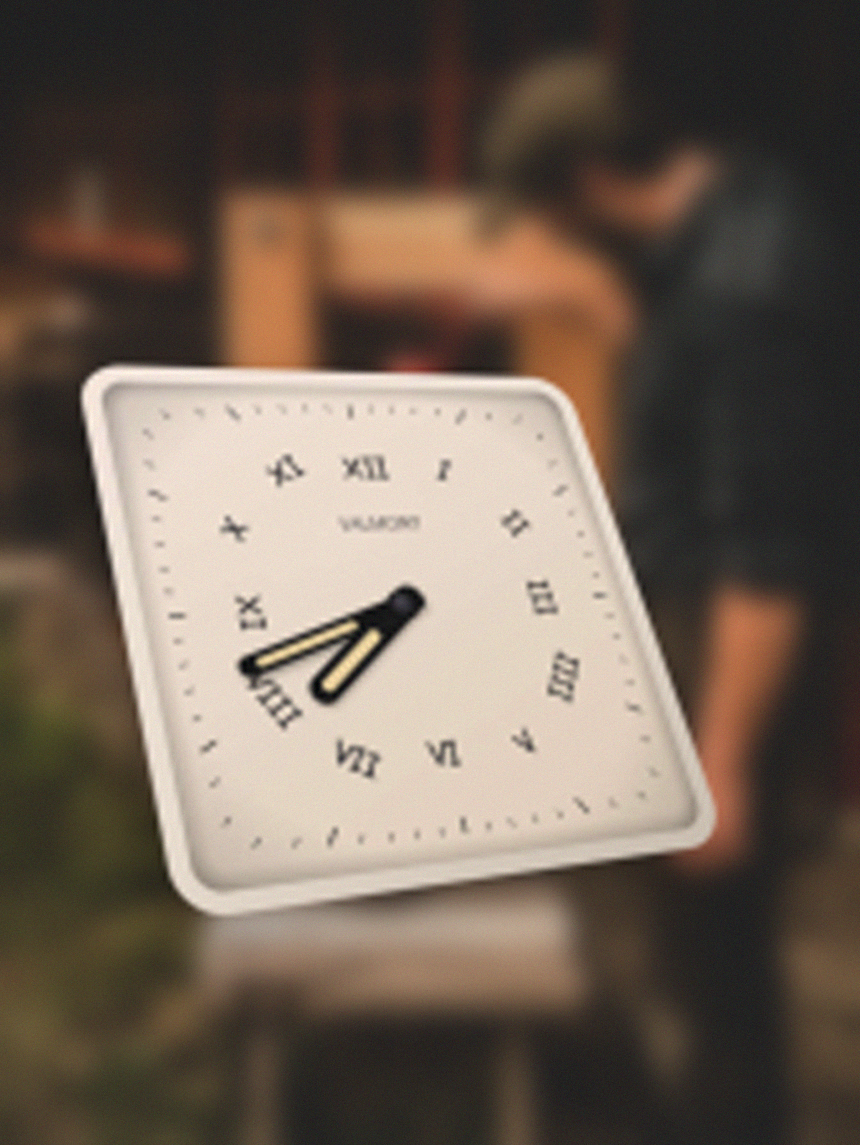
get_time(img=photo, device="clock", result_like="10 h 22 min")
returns 7 h 42 min
